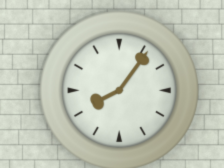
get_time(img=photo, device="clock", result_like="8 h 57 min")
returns 8 h 06 min
